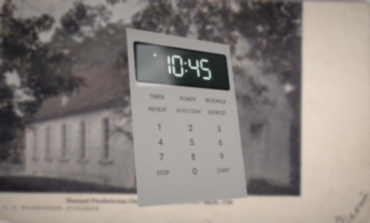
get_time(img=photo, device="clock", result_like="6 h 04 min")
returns 10 h 45 min
